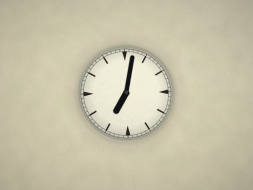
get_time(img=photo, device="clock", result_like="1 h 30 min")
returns 7 h 02 min
